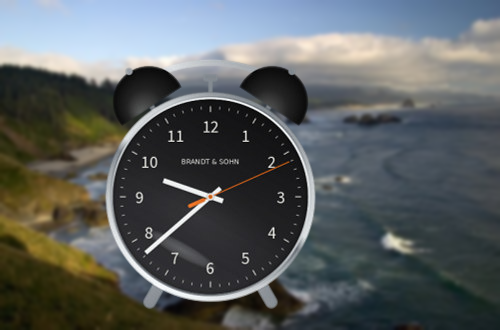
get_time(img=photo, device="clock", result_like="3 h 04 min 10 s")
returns 9 h 38 min 11 s
